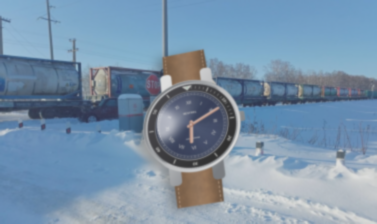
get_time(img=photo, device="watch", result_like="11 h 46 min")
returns 6 h 11 min
